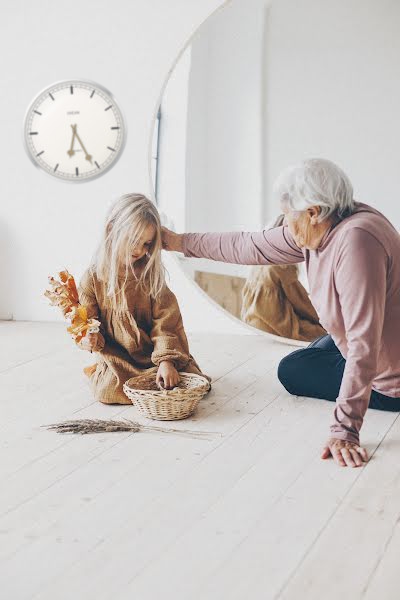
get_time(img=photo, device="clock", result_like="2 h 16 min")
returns 6 h 26 min
